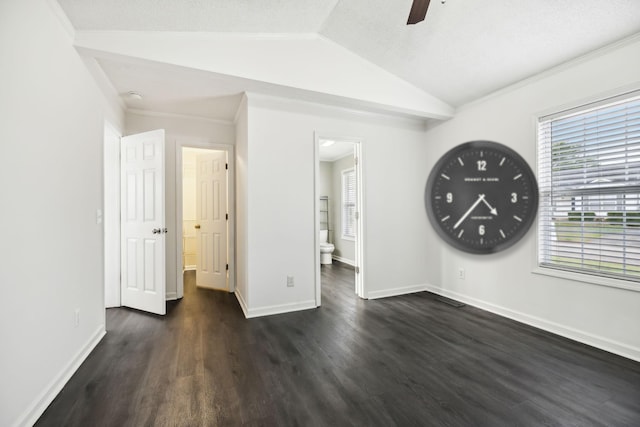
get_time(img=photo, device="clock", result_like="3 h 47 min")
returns 4 h 37 min
